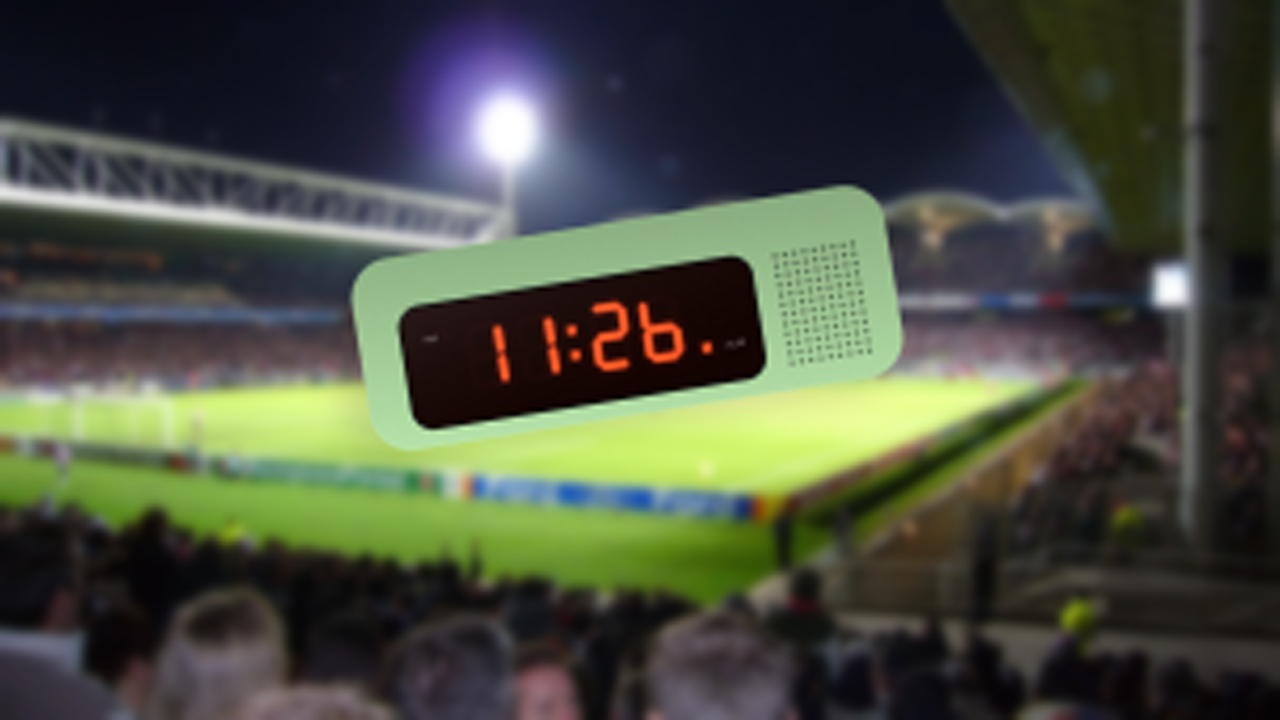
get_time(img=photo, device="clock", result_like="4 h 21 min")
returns 11 h 26 min
